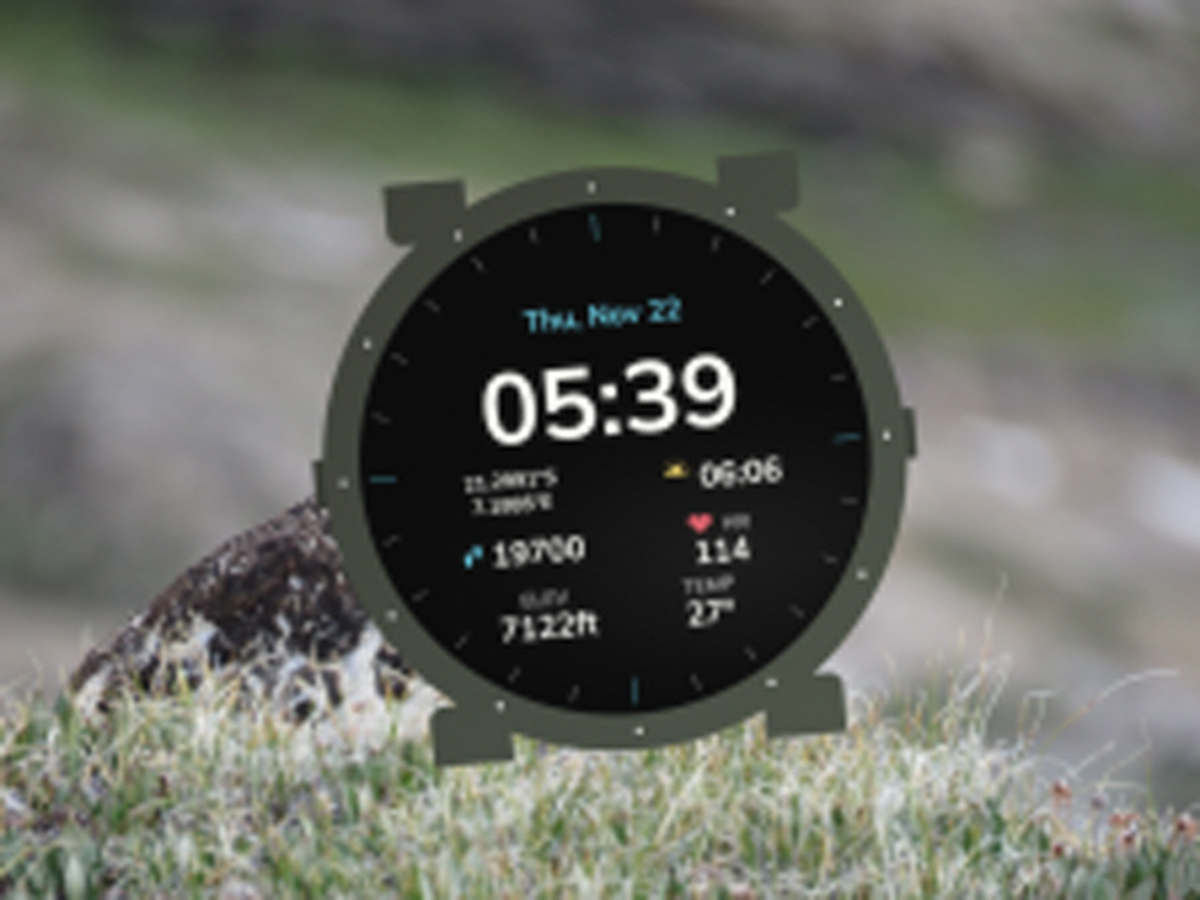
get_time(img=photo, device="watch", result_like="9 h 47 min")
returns 5 h 39 min
